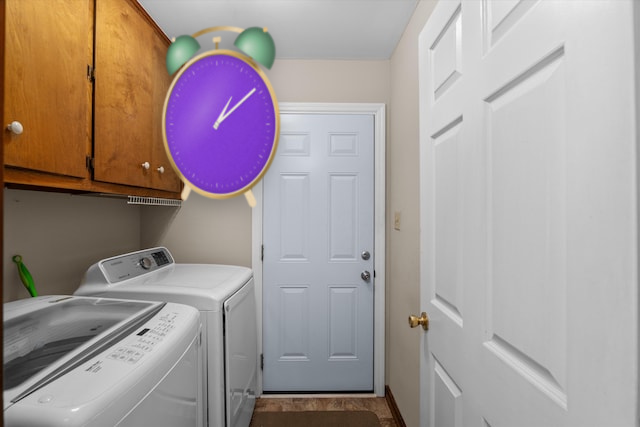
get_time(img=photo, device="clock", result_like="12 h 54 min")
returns 1 h 09 min
